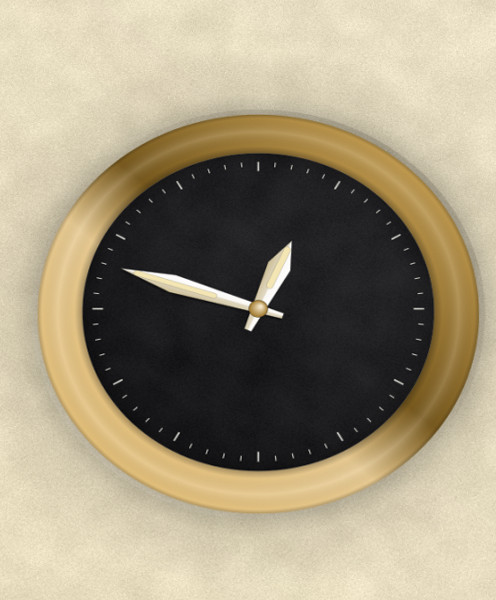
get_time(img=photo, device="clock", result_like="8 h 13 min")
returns 12 h 48 min
